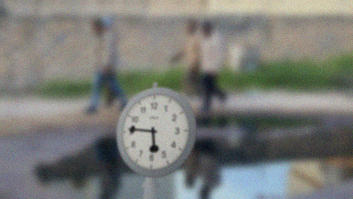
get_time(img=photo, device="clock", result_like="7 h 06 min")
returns 5 h 46 min
